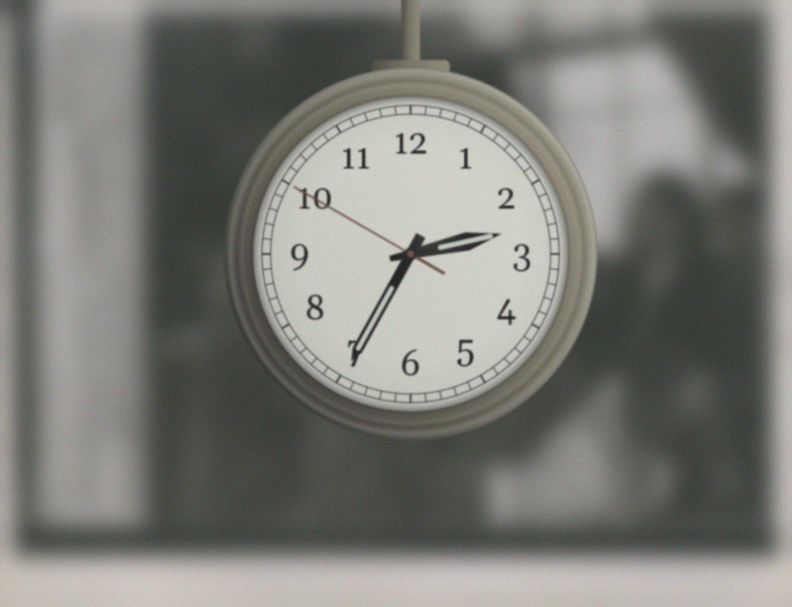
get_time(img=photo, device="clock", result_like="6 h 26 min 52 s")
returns 2 h 34 min 50 s
